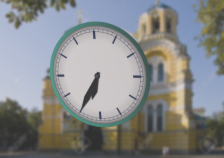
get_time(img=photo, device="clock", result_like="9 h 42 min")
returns 6 h 35 min
